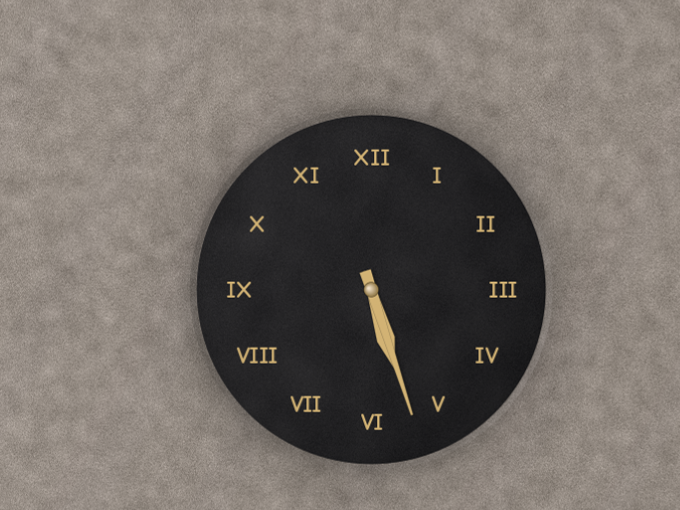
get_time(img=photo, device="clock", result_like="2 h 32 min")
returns 5 h 27 min
